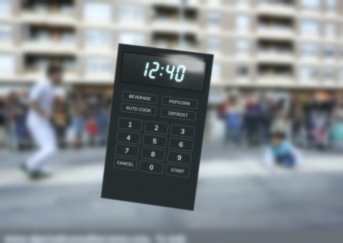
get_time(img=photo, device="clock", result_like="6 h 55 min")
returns 12 h 40 min
